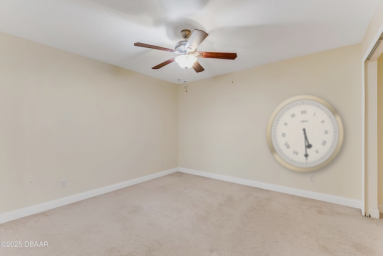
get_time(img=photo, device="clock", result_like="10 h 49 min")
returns 5 h 30 min
